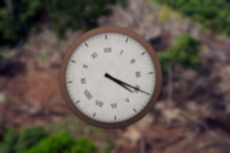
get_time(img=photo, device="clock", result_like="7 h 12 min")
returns 4 h 20 min
